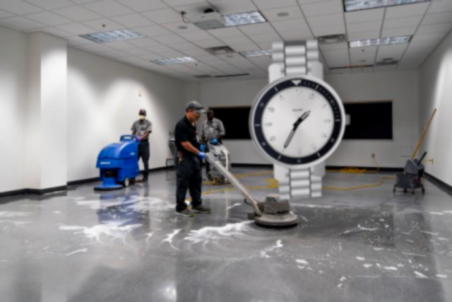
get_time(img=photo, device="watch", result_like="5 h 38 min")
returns 1 h 35 min
